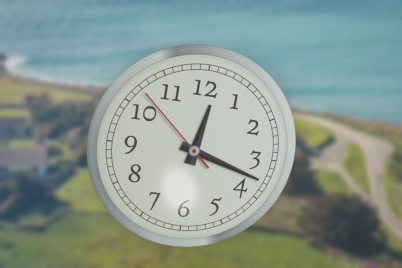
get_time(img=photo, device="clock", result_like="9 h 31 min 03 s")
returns 12 h 17 min 52 s
